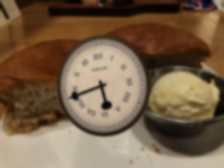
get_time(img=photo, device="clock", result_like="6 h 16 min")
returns 5 h 43 min
